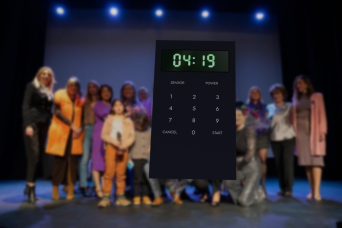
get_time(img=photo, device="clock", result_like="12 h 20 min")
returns 4 h 19 min
